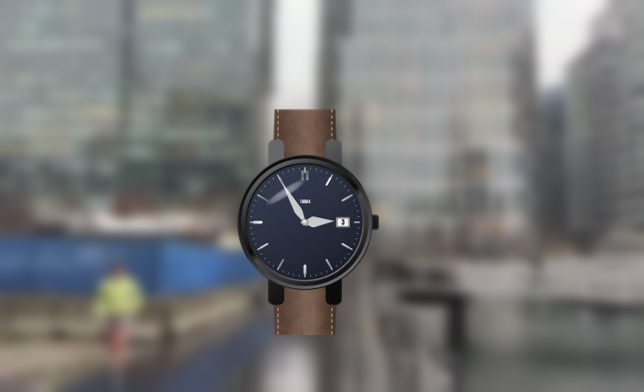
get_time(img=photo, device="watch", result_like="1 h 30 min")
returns 2 h 55 min
